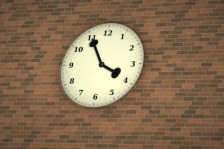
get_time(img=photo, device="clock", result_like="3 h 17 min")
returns 3 h 55 min
